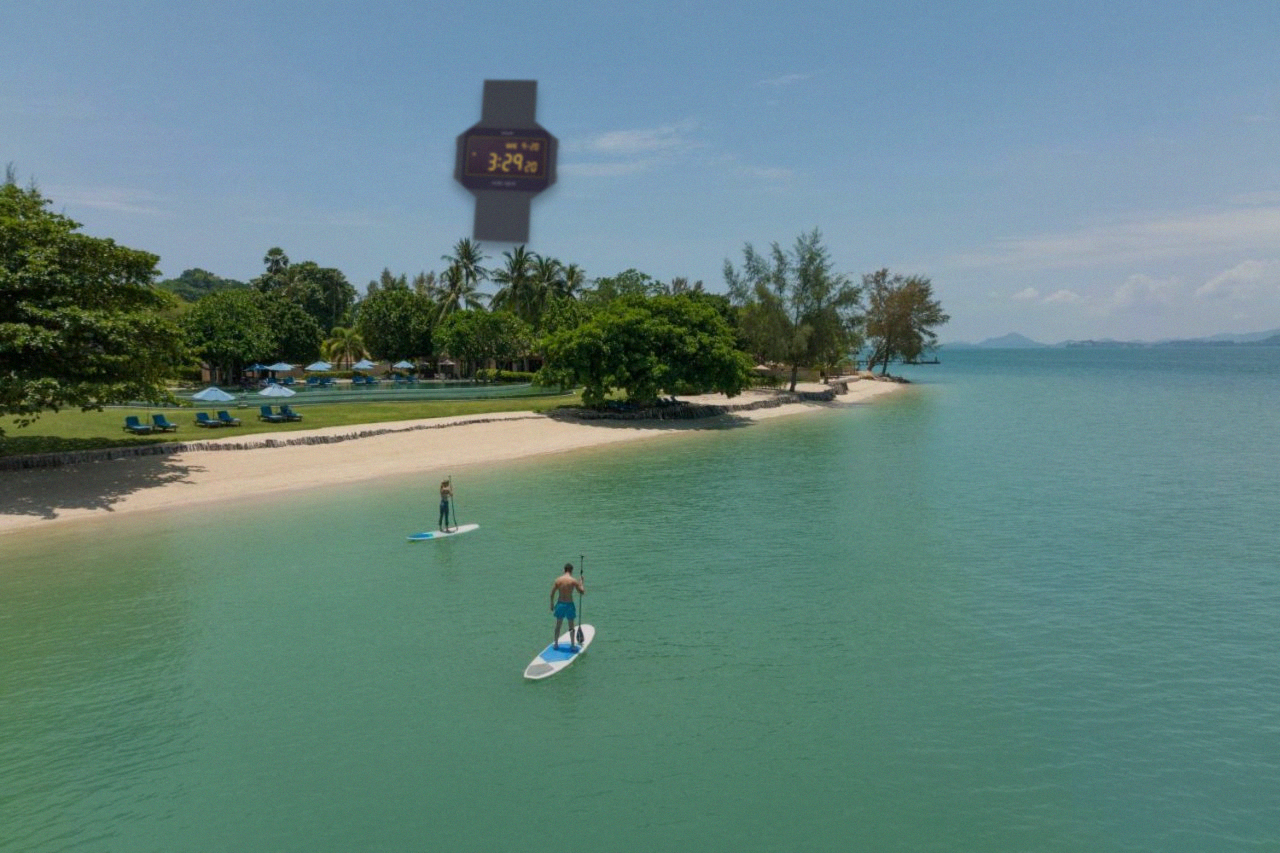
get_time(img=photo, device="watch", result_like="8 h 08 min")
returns 3 h 29 min
